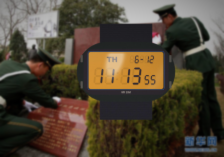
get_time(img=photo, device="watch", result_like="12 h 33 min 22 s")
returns 11 h 13 min 55 s
